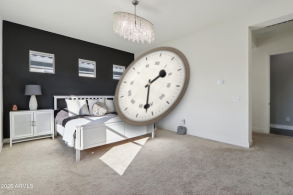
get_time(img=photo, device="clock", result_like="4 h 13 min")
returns 1 h 27 min
